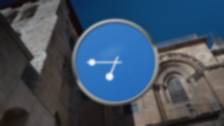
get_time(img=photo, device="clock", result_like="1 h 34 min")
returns 6 h 45 min
